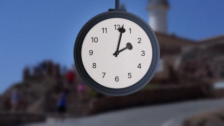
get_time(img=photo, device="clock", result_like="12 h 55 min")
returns 2 h 02 min
